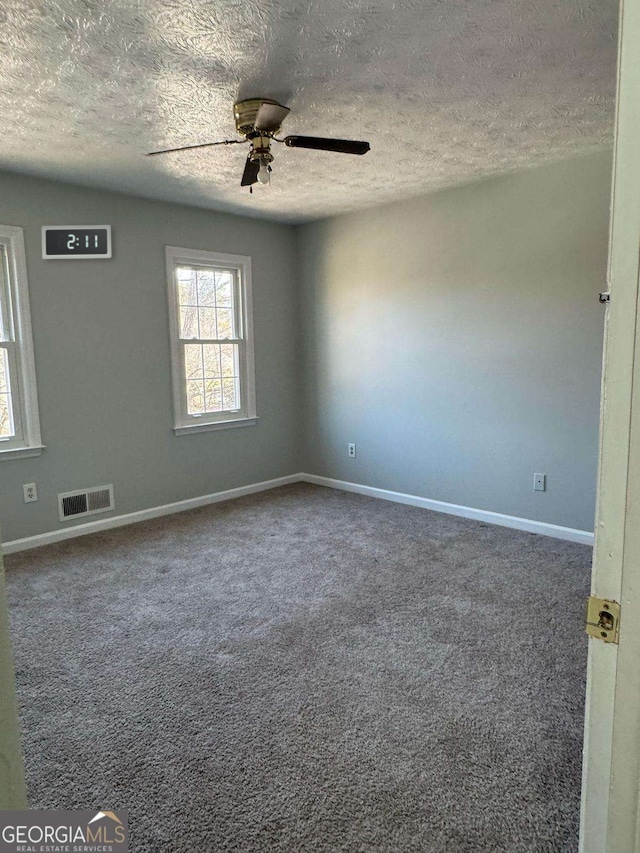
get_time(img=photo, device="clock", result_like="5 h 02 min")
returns 2 h 11 min
